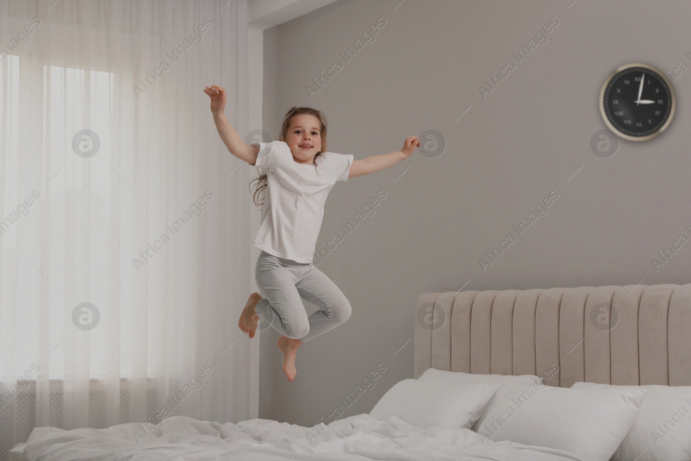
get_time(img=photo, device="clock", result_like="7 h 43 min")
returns 3 h 02 min
